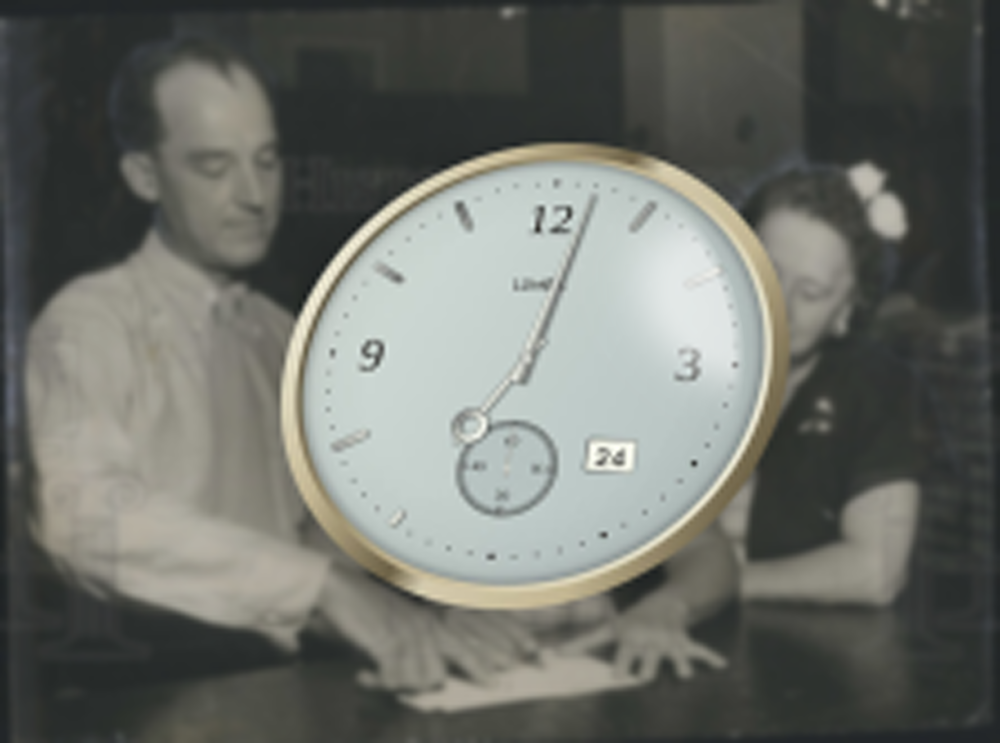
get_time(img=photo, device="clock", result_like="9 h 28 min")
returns 7 h 02 min
